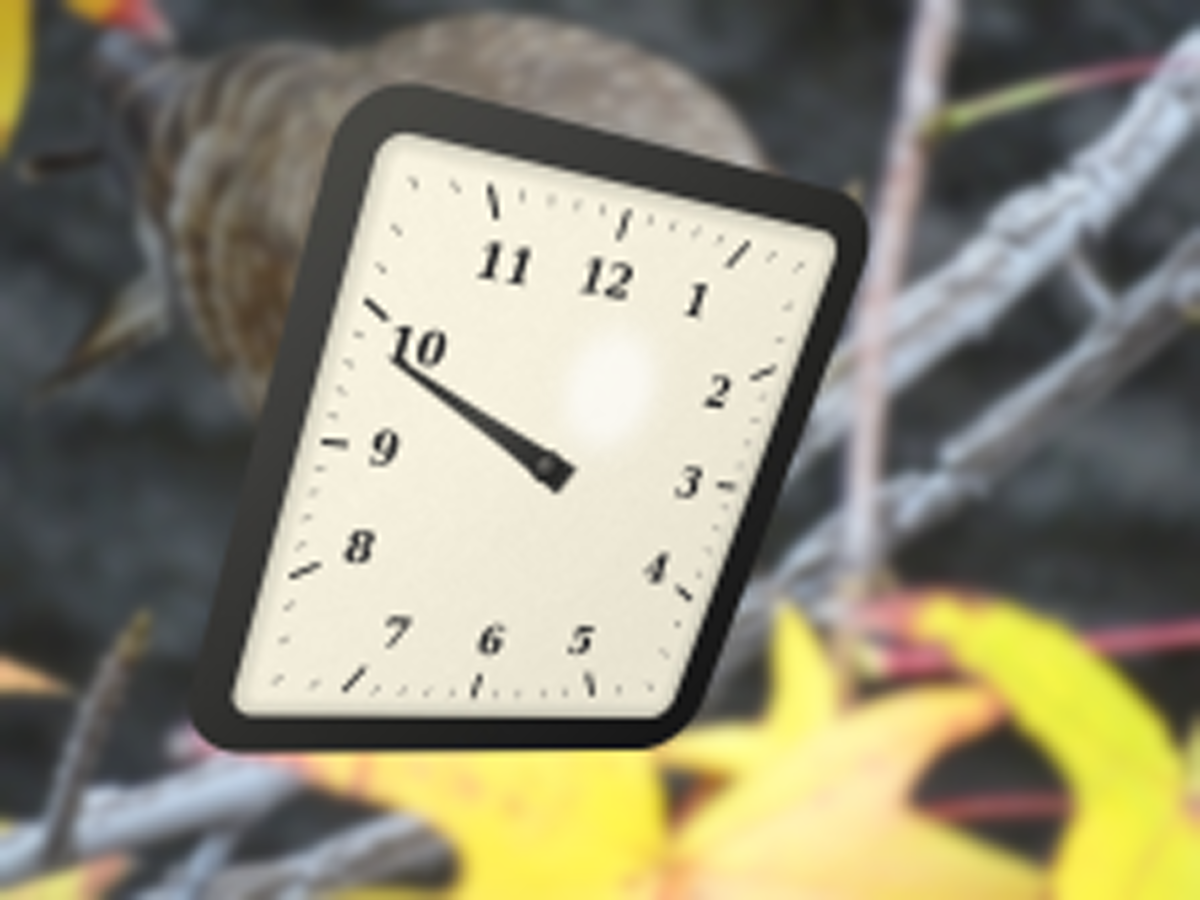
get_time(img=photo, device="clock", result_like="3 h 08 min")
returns 9 h 49 min
